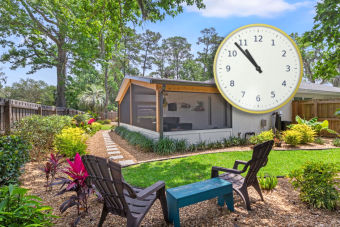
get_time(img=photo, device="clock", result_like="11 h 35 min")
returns 10 h 53 min
